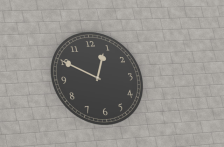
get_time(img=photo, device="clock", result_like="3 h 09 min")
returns 12 h 50 min
